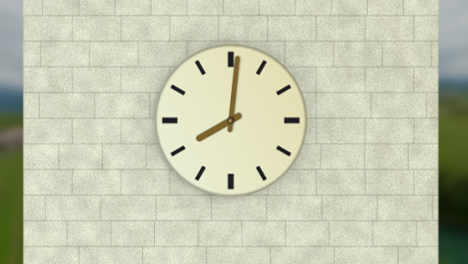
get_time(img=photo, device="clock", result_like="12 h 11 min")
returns 8 h 01 min
